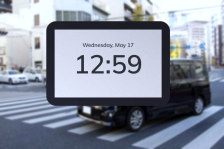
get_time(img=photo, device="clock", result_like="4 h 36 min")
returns 12 h 59 min
